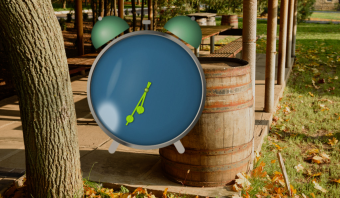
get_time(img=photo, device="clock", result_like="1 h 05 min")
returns 6 h 35 min
